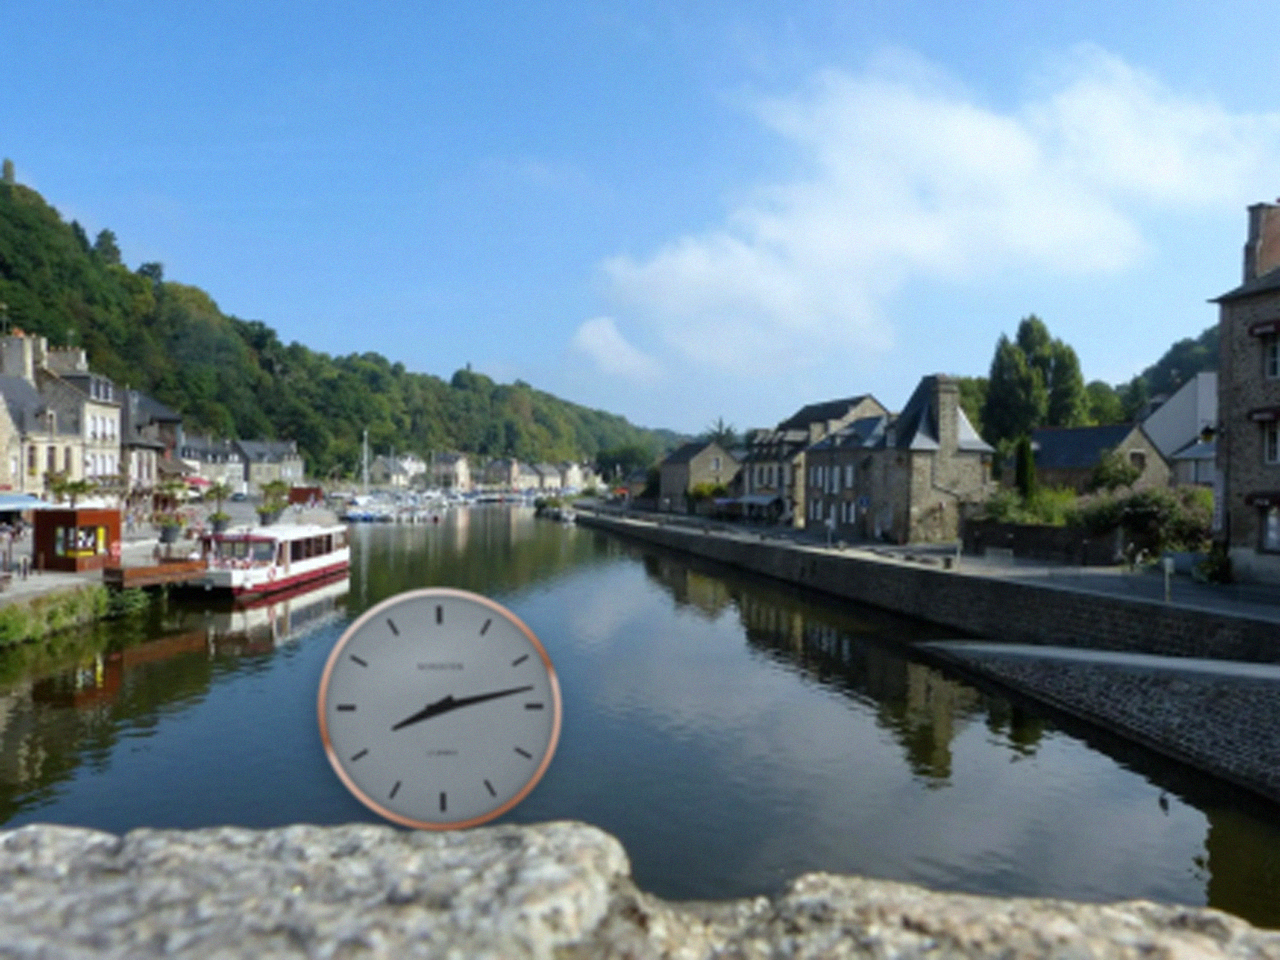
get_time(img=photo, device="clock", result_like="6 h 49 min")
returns 8 h 13 min
